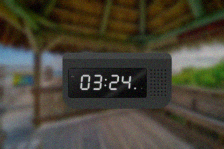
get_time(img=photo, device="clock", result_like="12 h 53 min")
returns 3 h 24 min
